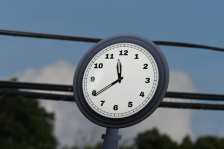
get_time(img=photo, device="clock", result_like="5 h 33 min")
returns 11 h 39 min
